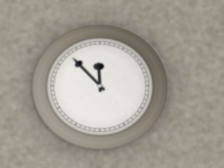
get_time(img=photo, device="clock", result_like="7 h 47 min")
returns 11 h 53 min
